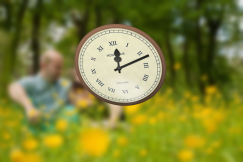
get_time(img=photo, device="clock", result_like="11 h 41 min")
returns 12 h 12 min
